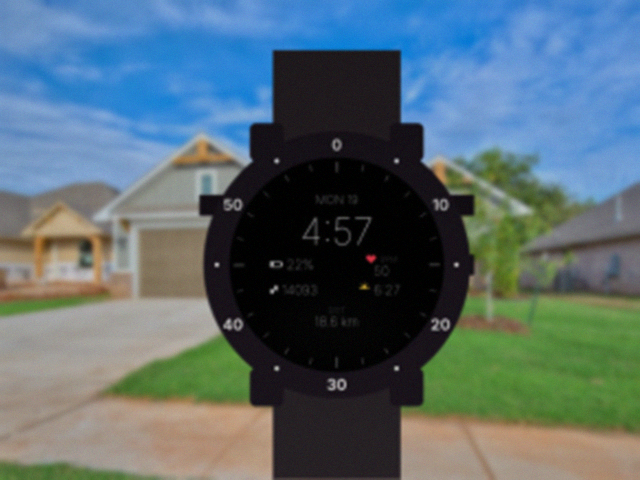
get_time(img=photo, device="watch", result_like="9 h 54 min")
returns 4 h 57 min
